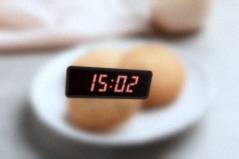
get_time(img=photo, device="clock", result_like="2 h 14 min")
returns 15 h 02 min
